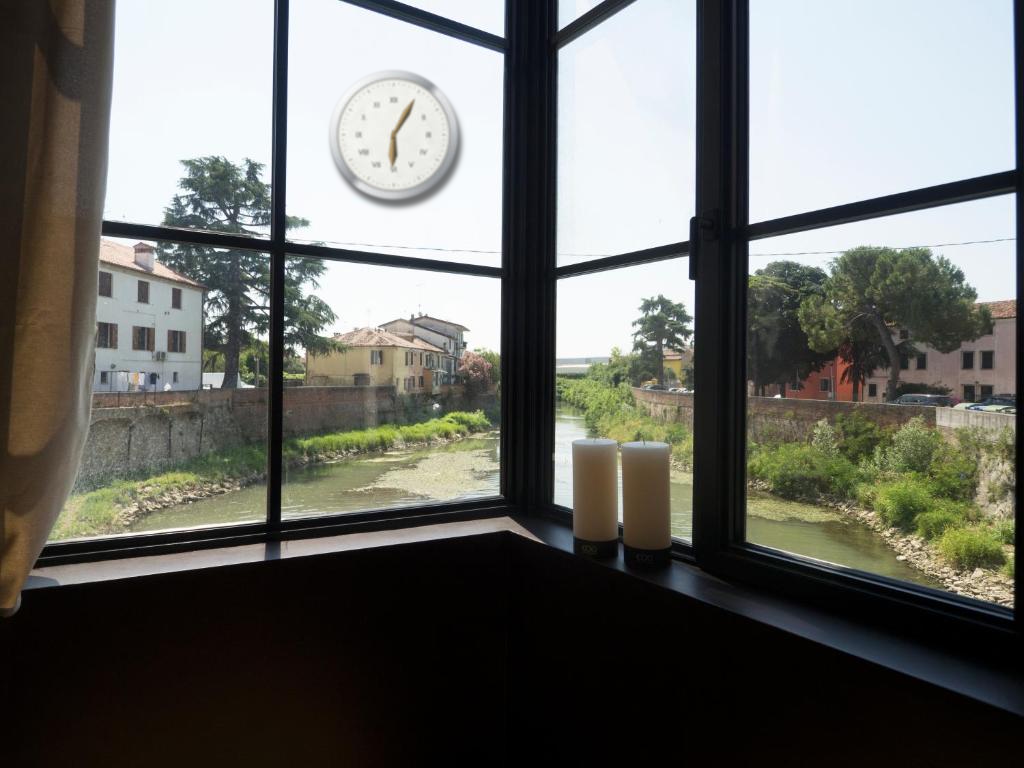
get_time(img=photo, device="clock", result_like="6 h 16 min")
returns 6 h 05 min
